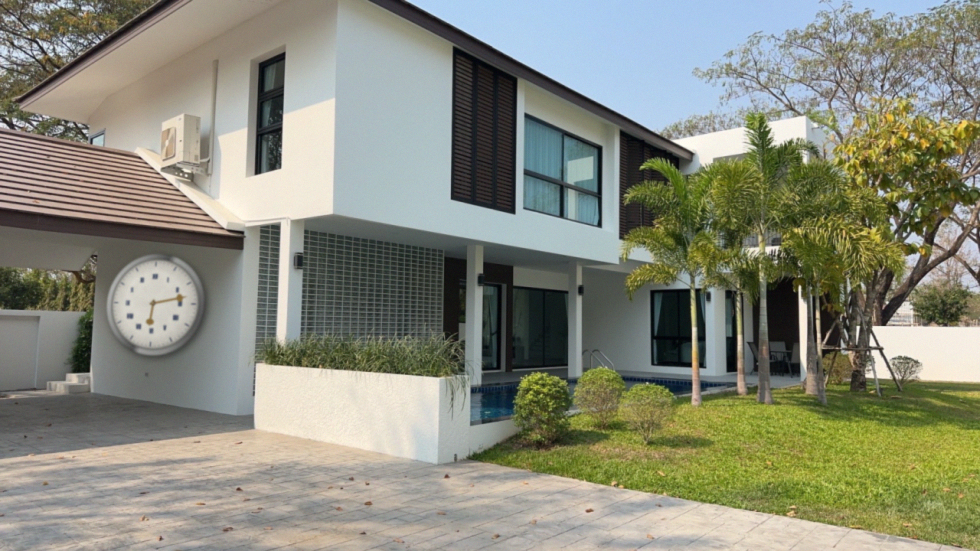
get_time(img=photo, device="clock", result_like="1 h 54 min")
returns 6 h 13 min
